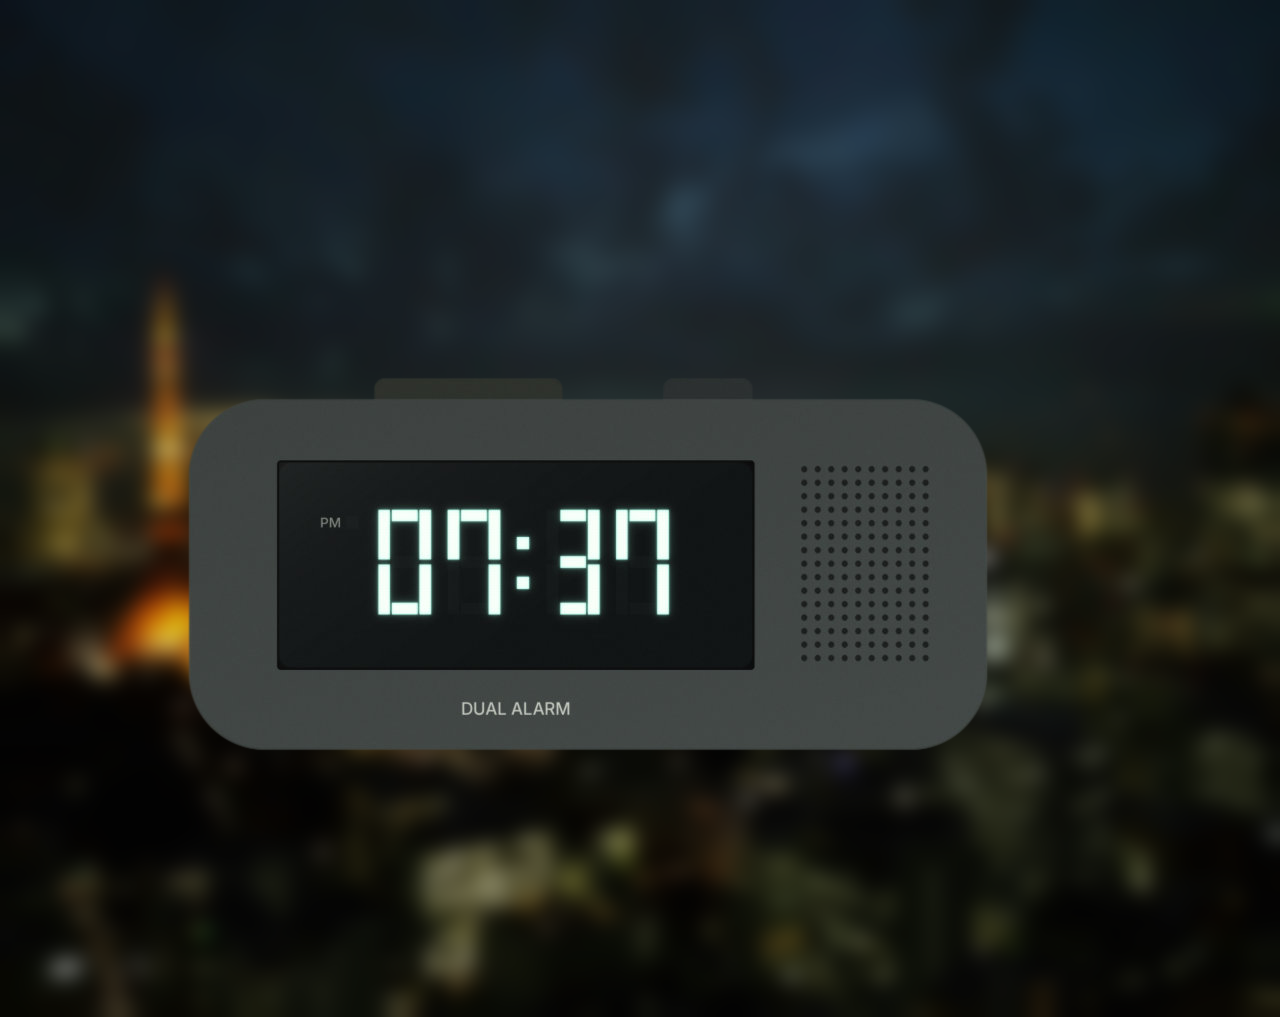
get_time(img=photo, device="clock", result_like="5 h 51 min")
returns 7 h 37 min
